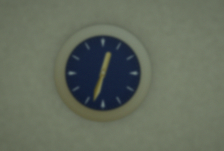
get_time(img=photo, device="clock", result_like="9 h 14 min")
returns 12 h 33 min
